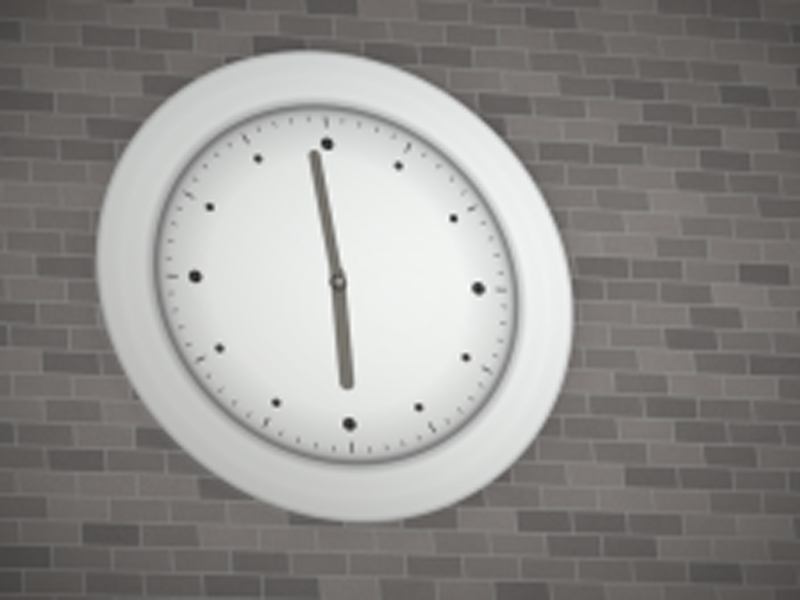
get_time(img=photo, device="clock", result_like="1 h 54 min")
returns 5 h 59 min
